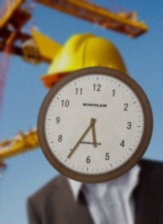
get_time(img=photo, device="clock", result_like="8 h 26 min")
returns 5 h 35 min
